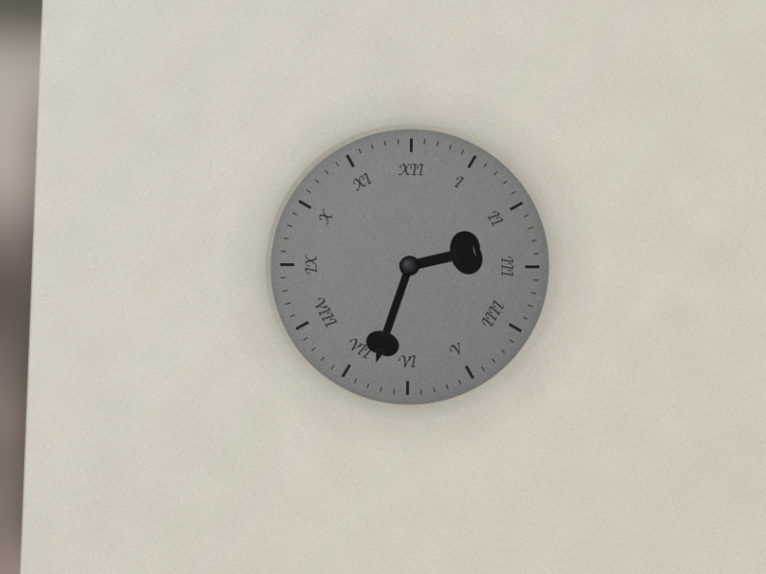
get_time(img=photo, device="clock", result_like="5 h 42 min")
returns 2 h 33 min
